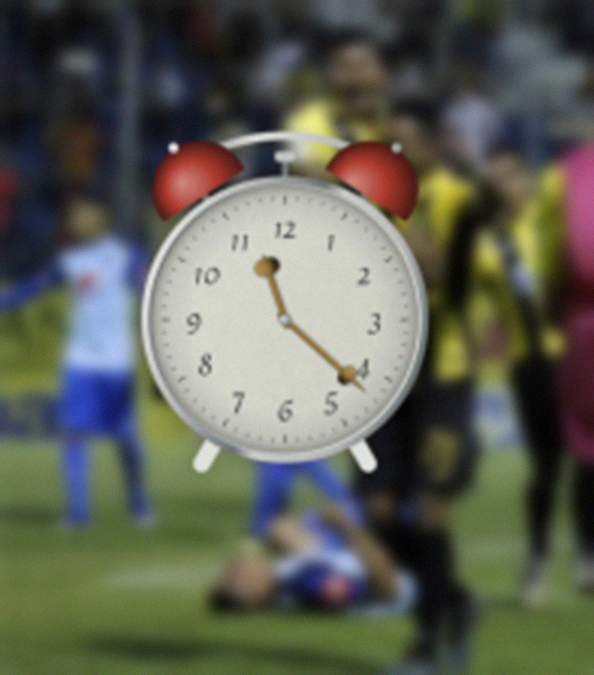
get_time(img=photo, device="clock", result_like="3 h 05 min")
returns 11 h 22 min
